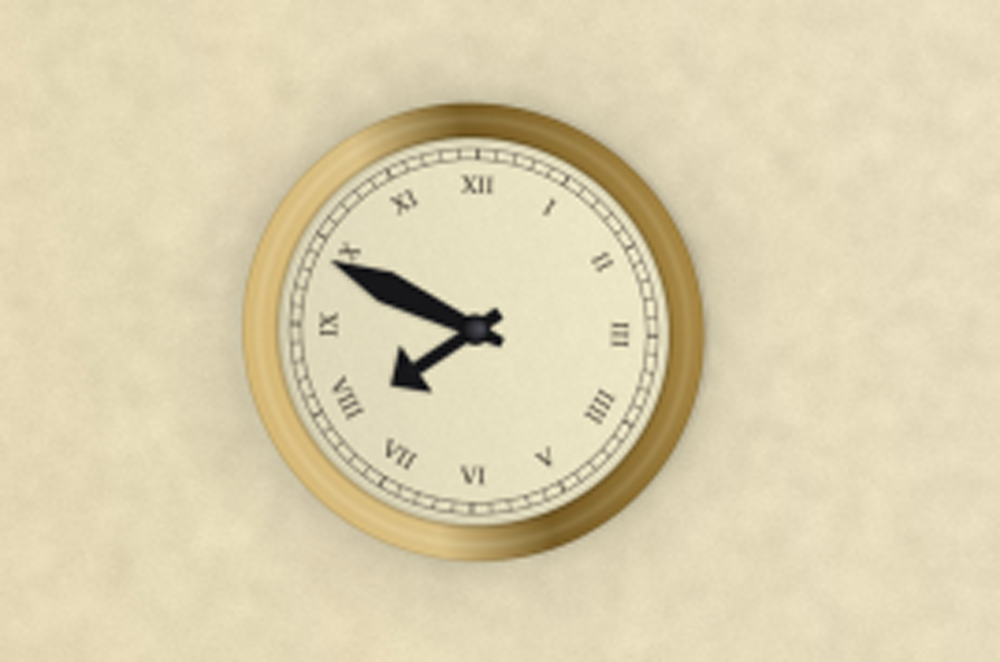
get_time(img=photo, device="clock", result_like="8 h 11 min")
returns 7 h 49 min
